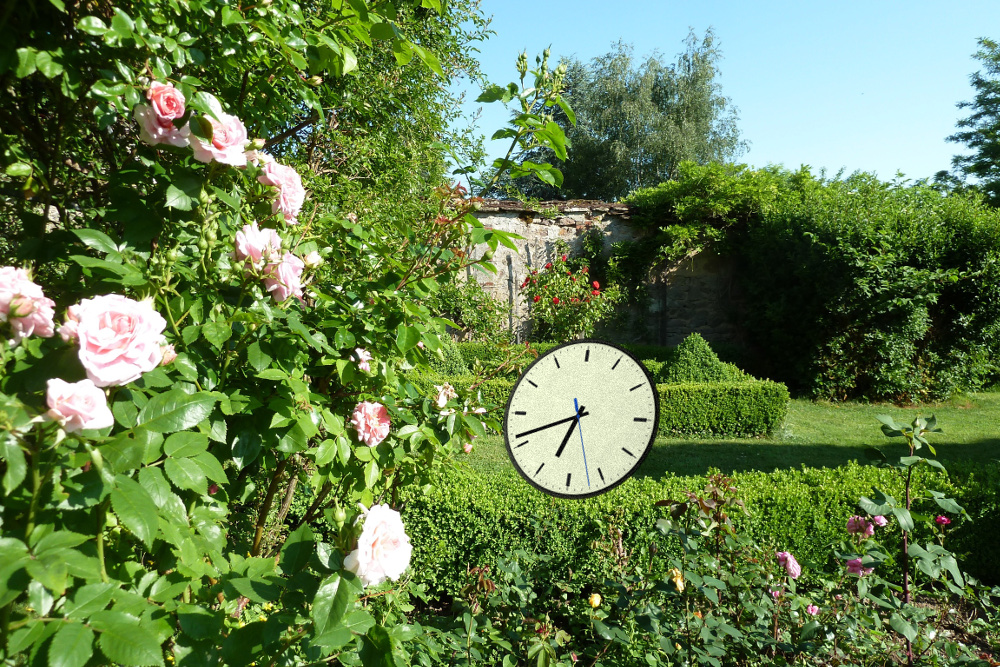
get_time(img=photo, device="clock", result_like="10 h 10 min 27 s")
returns 6 h 41 min 27 s
